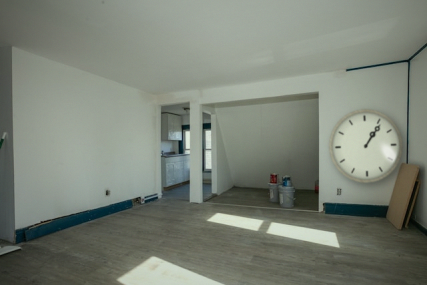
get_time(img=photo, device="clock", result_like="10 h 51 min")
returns 1 h 06 min
